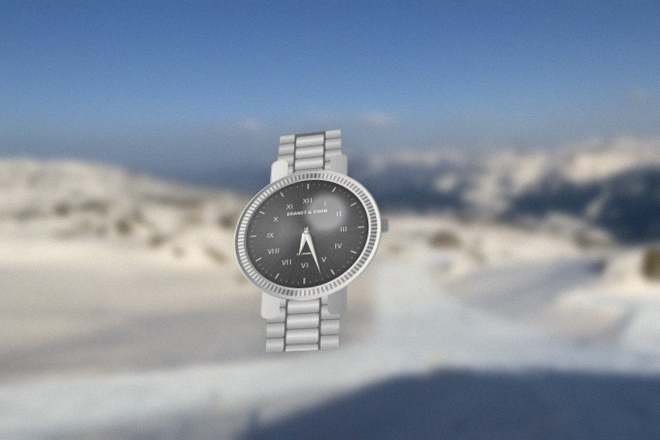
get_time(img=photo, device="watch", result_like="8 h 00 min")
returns 6 h 27 min
